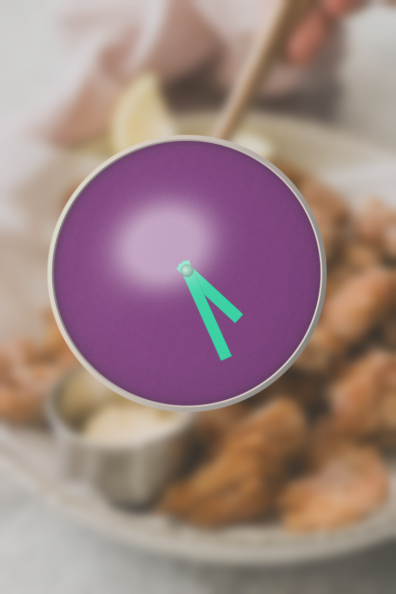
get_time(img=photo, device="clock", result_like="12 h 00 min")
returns 4 h 26 min
